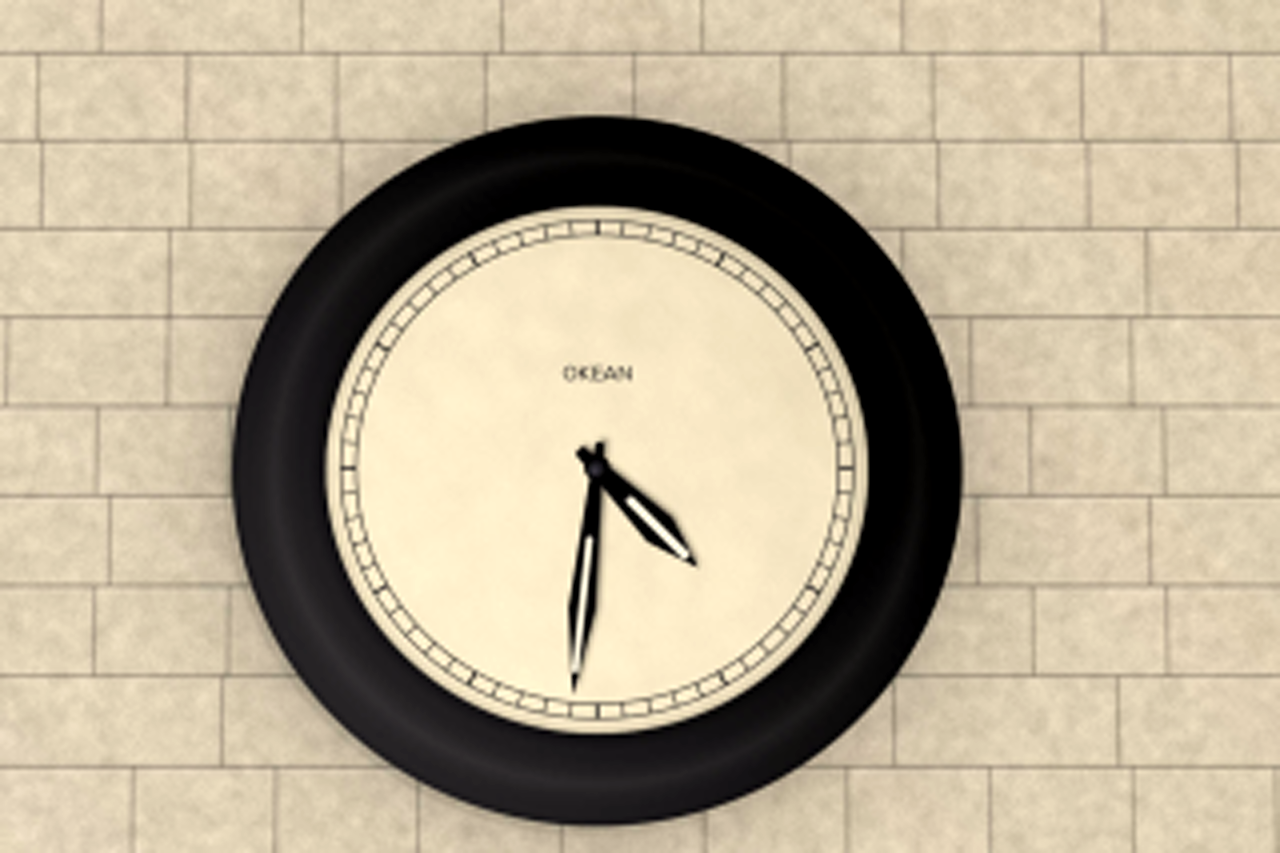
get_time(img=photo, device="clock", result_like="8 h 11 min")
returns 4 h 31 min
